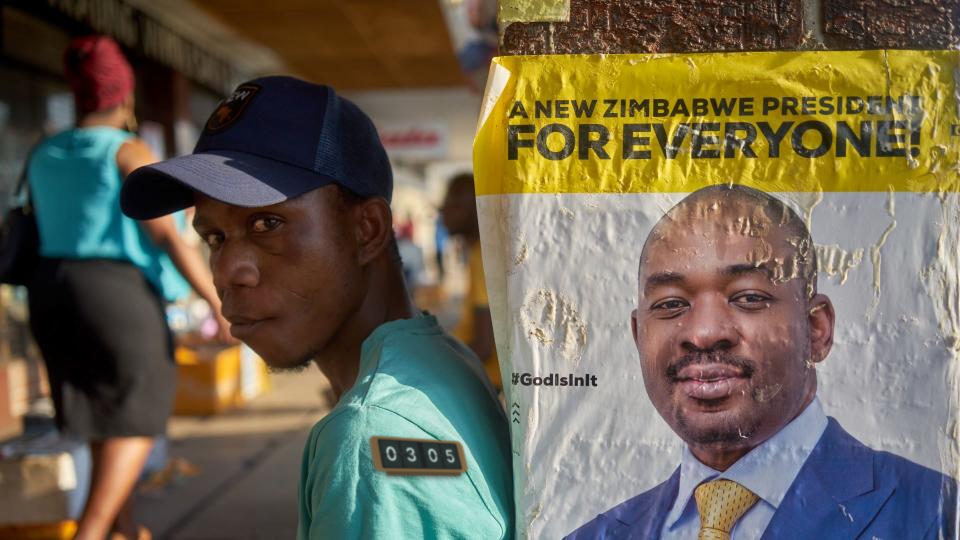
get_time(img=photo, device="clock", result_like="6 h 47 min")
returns 3 h 05 min
